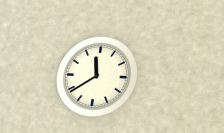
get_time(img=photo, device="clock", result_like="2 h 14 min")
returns 11 h 39 min
